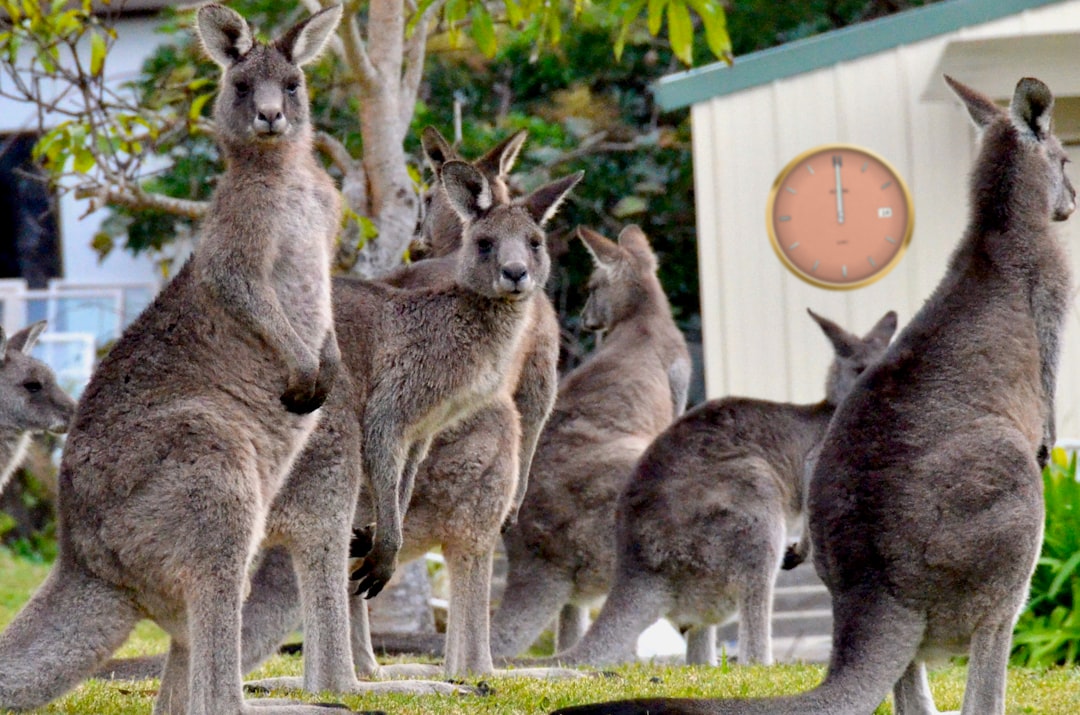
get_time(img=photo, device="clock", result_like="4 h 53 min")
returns 12 h 00 min
